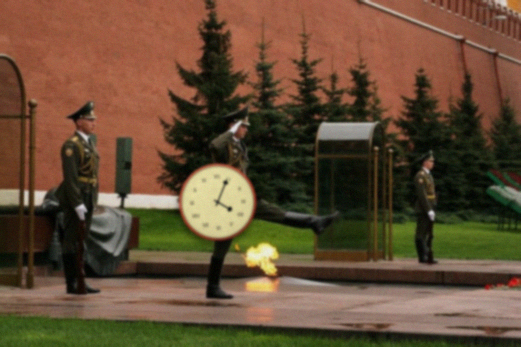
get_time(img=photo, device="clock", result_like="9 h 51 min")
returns 4 h 04 min
